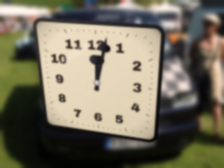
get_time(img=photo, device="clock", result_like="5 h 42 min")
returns 12 h 02 min
